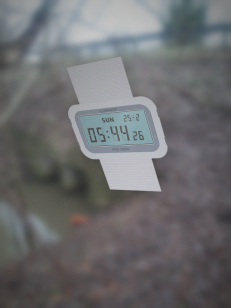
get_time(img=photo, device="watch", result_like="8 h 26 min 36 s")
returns 5 h 44 min 26 s
